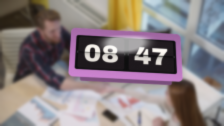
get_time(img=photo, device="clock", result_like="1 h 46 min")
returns 8 h 47 min
